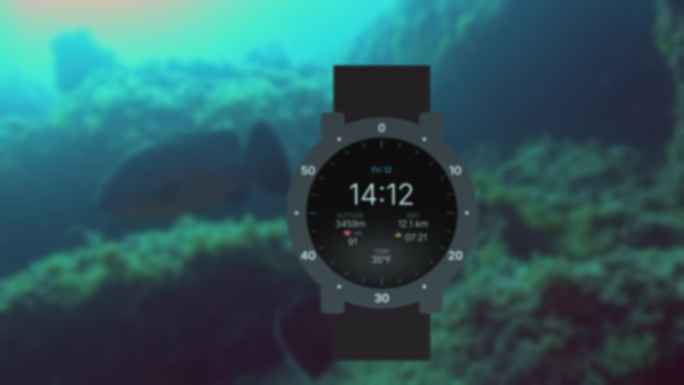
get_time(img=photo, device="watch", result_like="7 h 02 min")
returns 14 h 12 min
